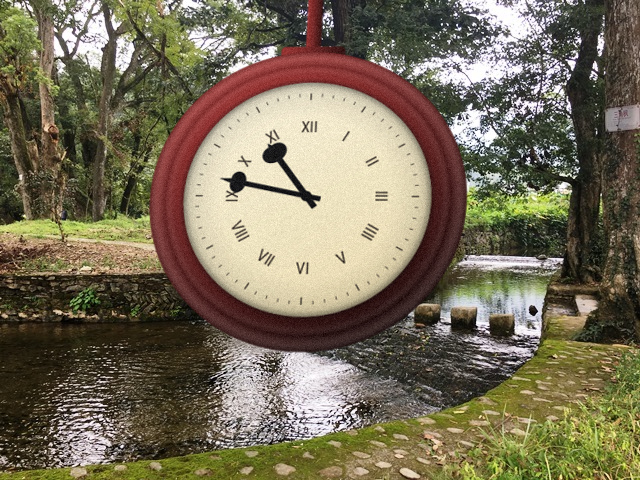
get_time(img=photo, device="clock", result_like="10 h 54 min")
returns 10 h 47 min
